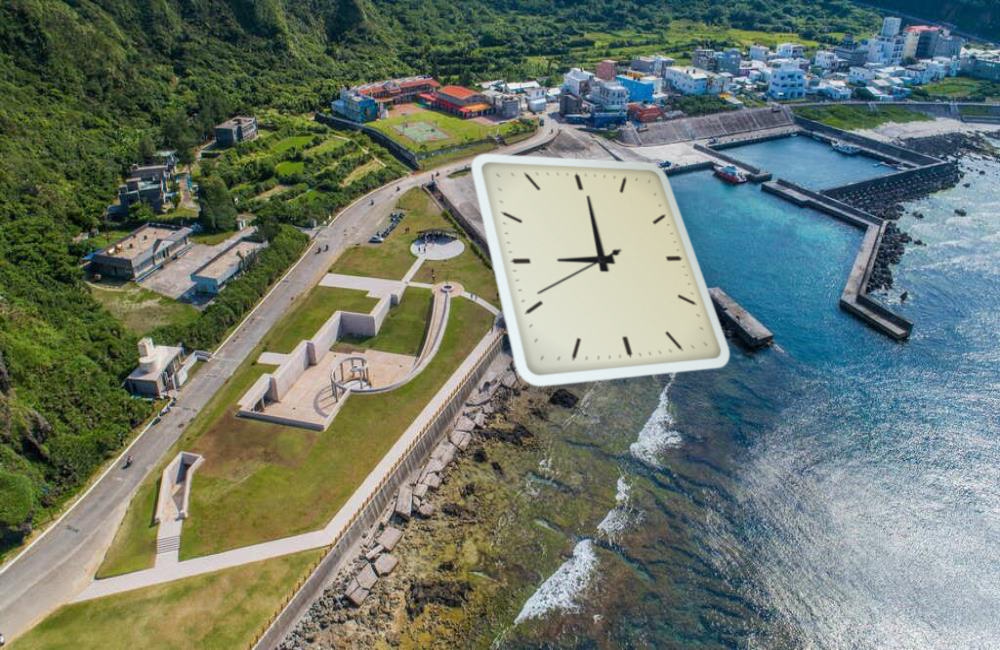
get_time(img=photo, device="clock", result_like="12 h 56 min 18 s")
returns 9 h 00 min 41 s
